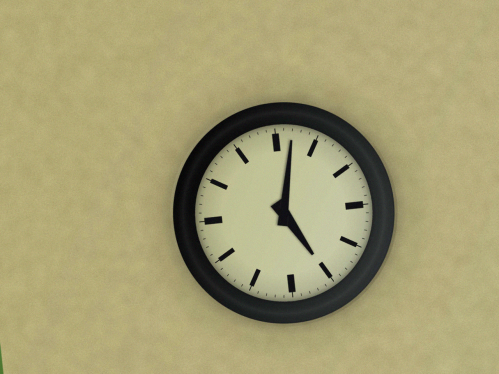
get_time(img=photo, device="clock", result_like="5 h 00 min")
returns 5 h 02 min
